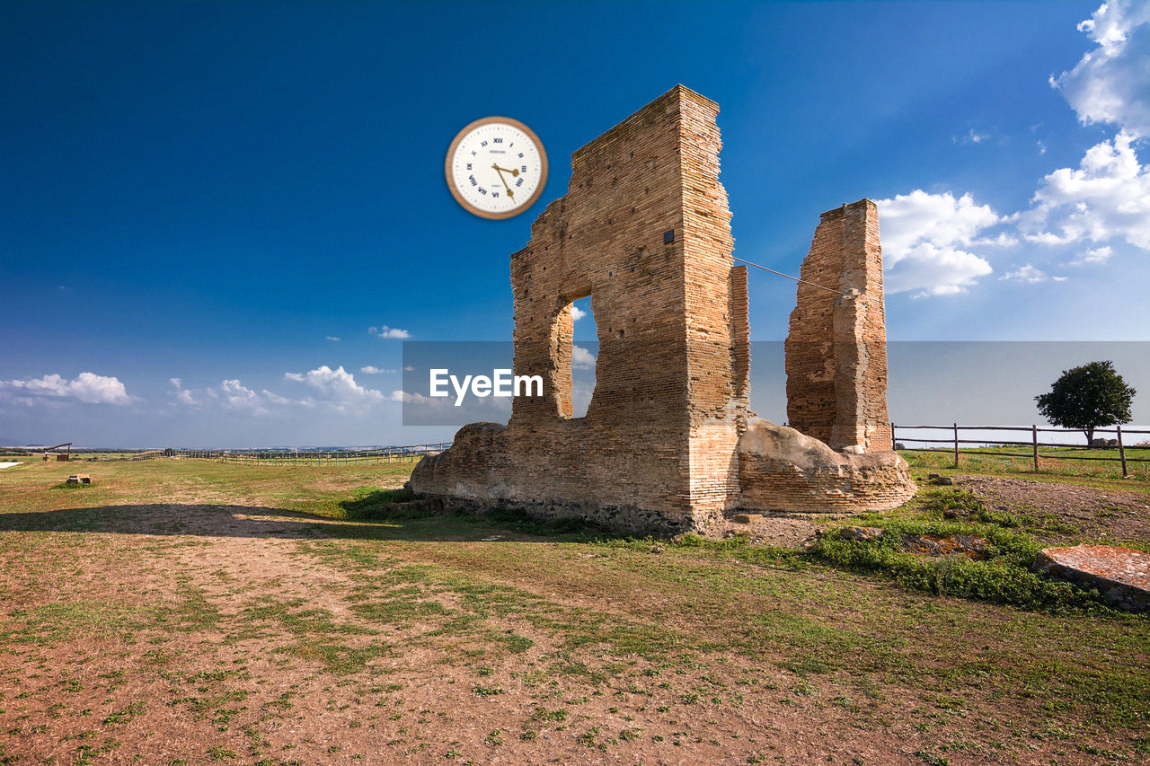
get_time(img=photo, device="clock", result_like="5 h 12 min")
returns 3 h 25 min
